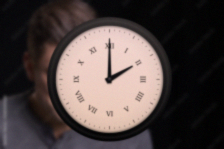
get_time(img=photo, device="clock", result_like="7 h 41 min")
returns 2 h 00 min
